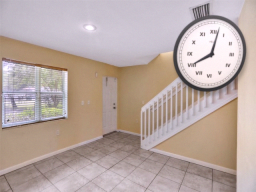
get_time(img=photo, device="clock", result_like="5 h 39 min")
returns 8 h 02 min
